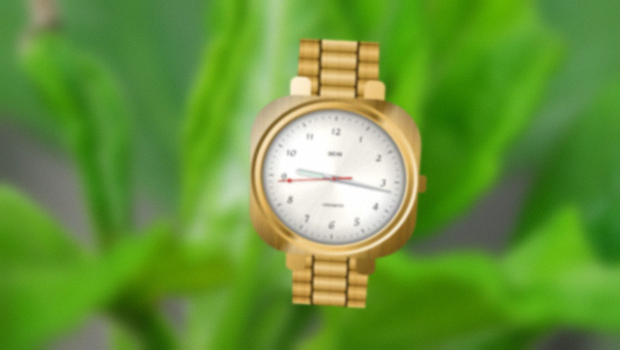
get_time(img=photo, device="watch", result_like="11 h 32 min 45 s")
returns 9 h 16 min 44 s
